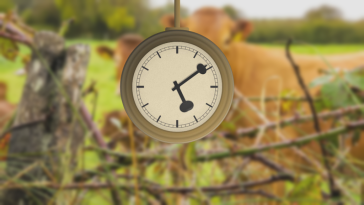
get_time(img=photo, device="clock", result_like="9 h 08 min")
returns 5 h 09 min
